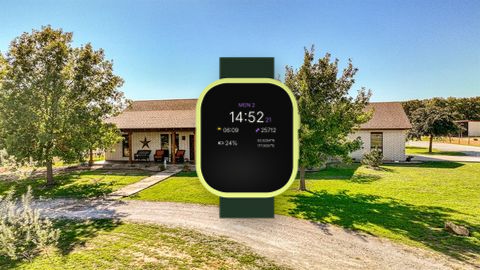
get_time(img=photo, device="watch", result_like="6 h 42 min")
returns 14 h 52 min
